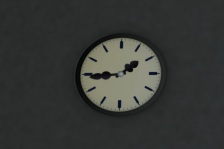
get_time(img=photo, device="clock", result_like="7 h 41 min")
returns 1 h 44 min
